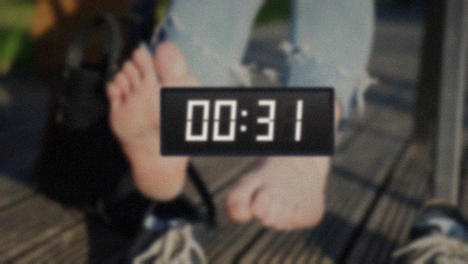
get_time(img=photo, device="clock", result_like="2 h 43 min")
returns 0 h 31 min
